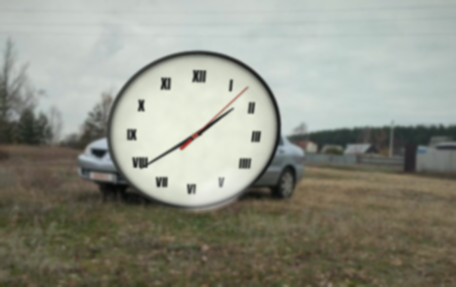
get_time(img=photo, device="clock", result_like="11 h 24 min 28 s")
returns 1 h 39 min 07 s
